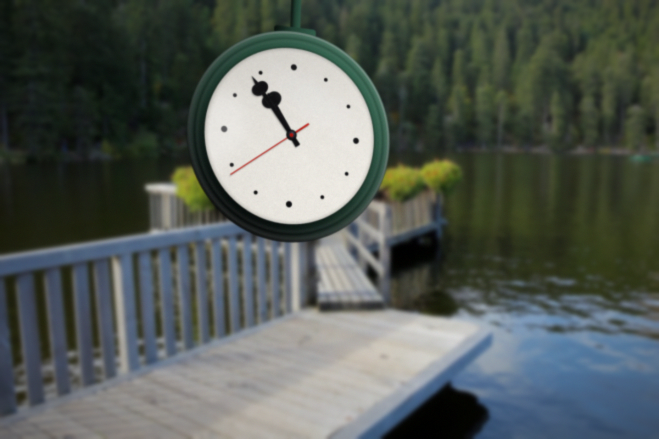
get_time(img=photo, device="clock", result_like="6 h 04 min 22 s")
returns 10 h 53 min 39 s
